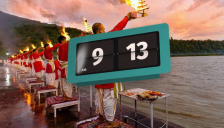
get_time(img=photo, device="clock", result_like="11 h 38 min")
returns 9 h 13 min
